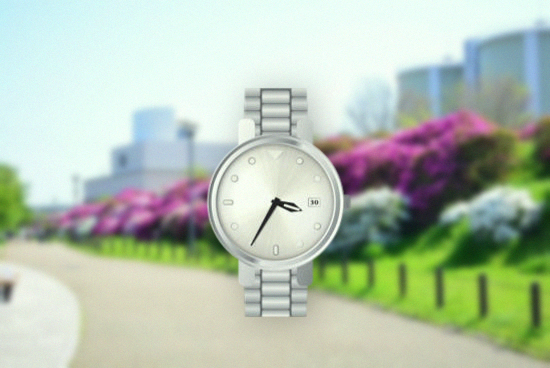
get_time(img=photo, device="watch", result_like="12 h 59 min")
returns 3 h 35 min
